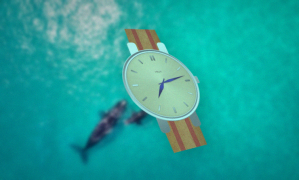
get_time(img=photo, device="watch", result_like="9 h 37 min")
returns 7 h 13 min
